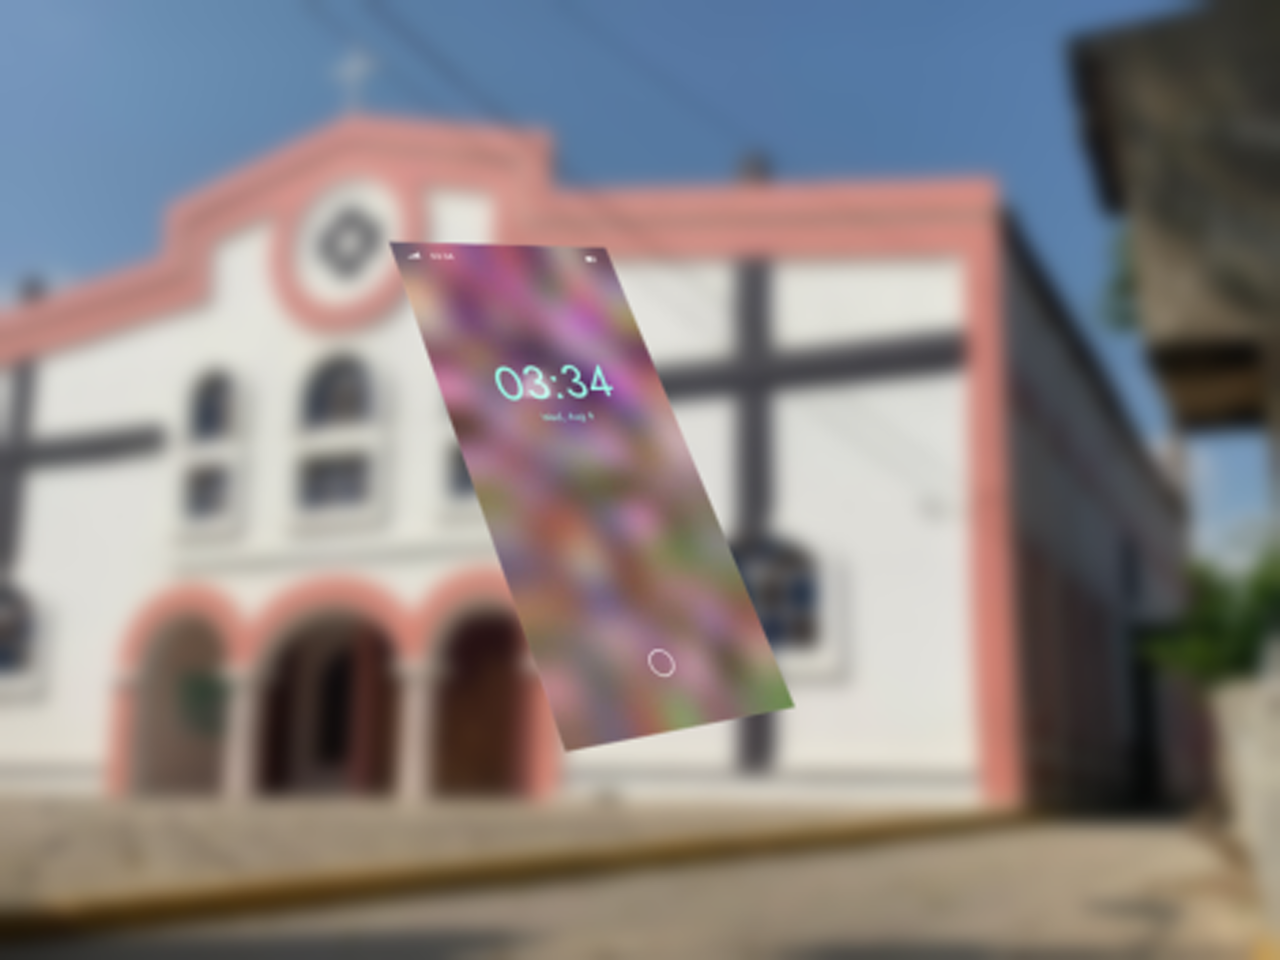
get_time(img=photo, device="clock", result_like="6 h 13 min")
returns 3 h 34 min
